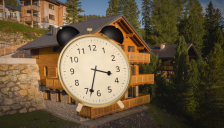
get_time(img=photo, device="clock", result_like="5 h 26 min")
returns 3 h 33 min
